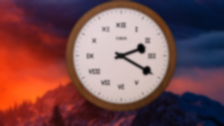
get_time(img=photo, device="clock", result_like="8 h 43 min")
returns 2 h 20 min
